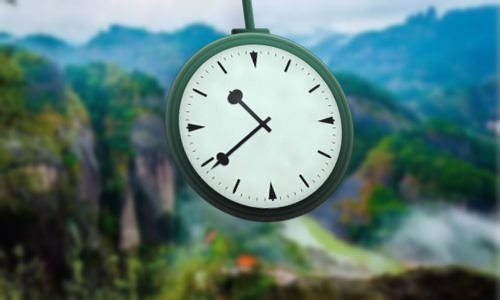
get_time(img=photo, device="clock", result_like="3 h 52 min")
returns 10 h 39 min
